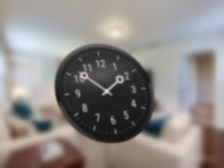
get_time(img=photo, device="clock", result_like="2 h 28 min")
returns 1 h 52 min
